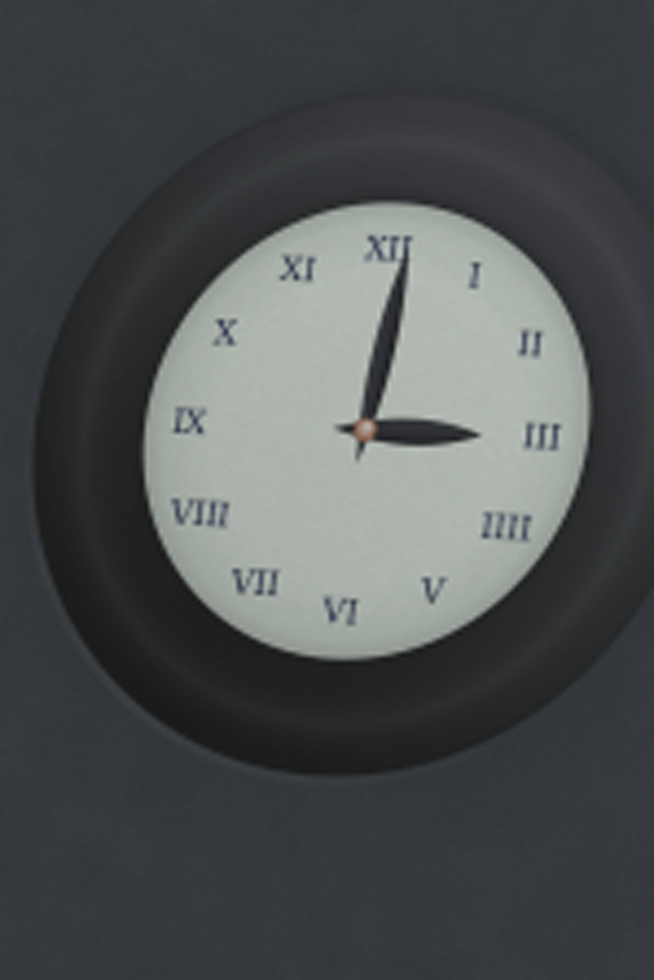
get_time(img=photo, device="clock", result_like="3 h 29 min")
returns 3 h 01 min
